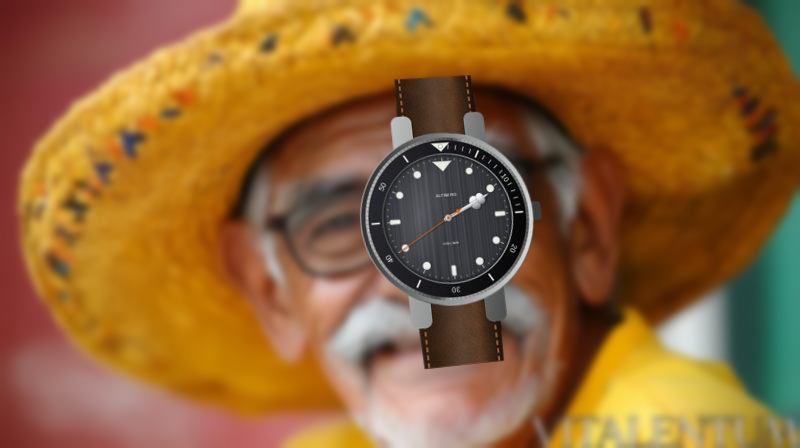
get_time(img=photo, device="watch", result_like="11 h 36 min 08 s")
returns 2 h 10 min 40 s
